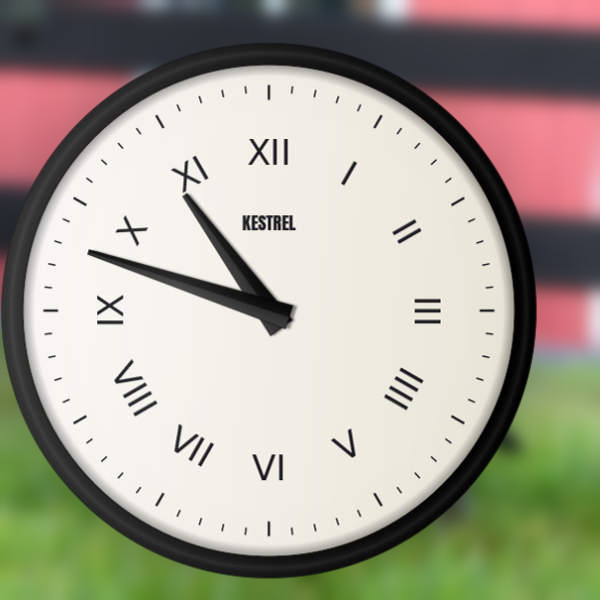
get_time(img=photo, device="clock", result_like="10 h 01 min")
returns 10 h 48 min
